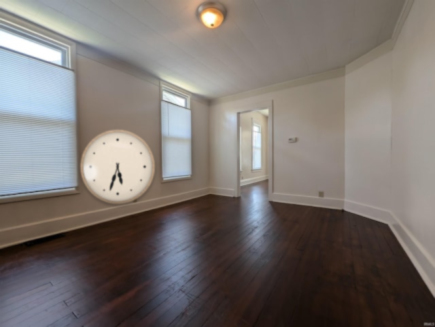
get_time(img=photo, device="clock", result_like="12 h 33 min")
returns 5 h 33 min
